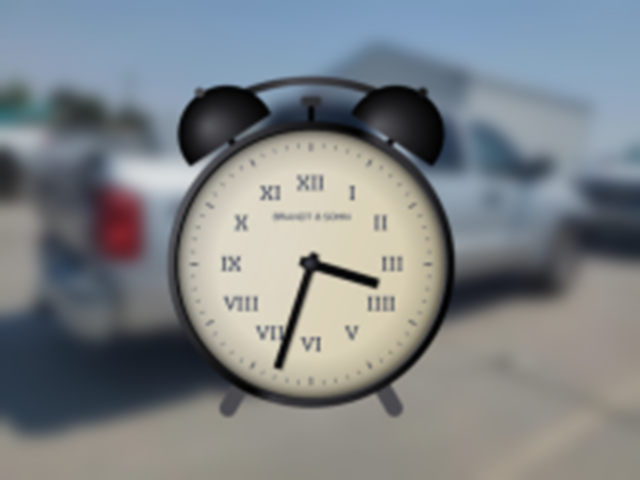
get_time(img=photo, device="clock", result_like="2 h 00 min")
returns 3 h 33 min
